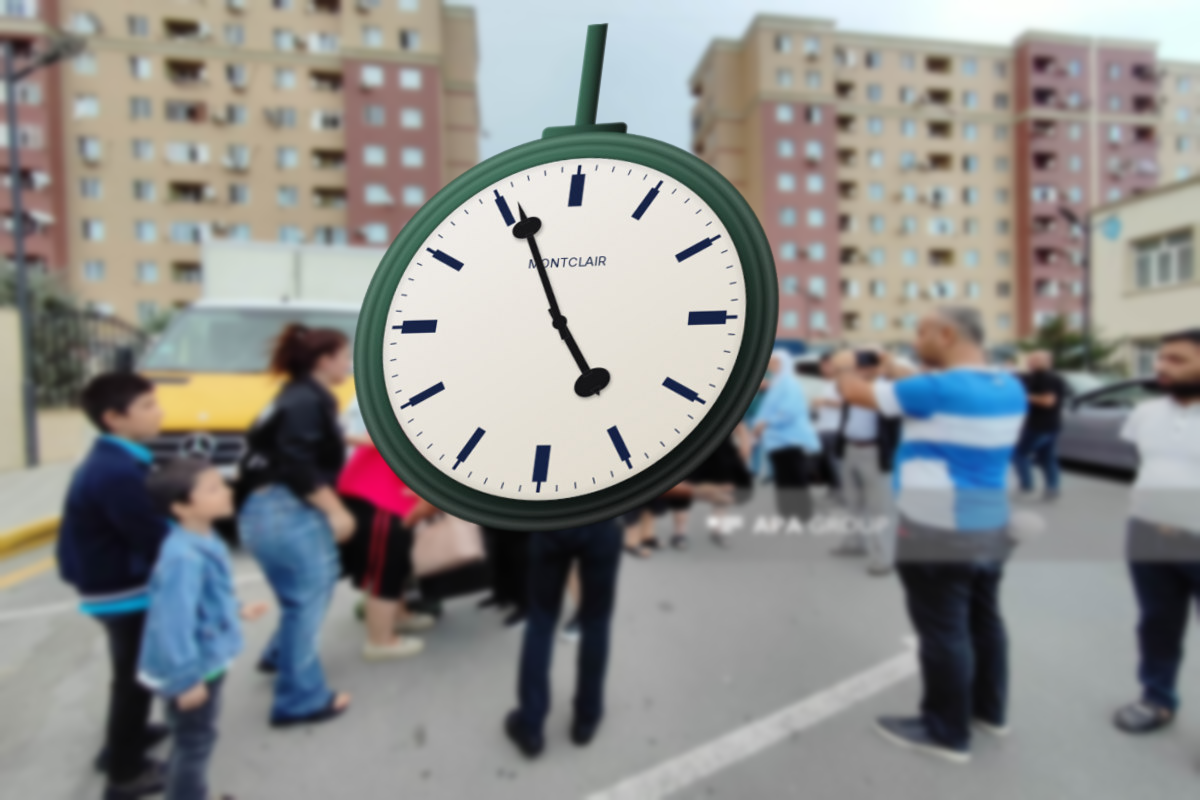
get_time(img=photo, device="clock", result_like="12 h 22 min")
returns 4 h 56 min
